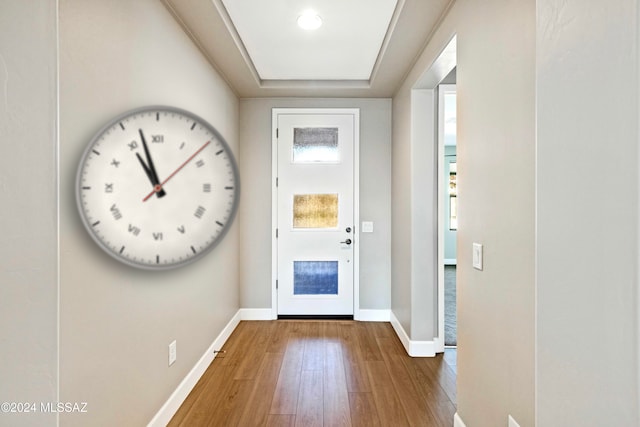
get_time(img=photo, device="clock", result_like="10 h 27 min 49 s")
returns 10 h 57 min 08 s
